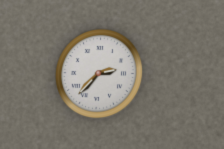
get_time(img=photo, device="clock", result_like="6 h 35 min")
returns 2 h 37 min
